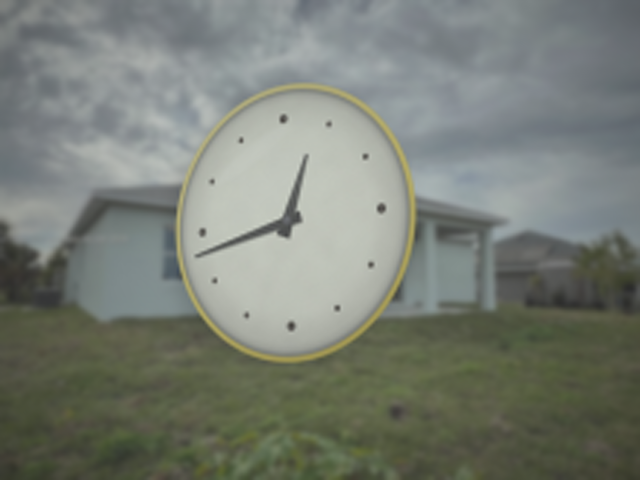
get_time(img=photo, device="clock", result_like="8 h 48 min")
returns 12 h 43 min
